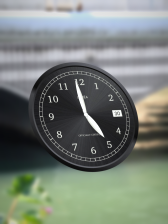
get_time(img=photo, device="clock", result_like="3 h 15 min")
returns 4 h 59 min
